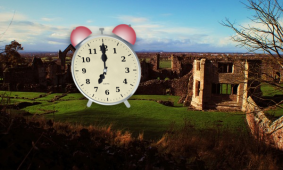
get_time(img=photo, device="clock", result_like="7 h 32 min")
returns 7 h 00 min
